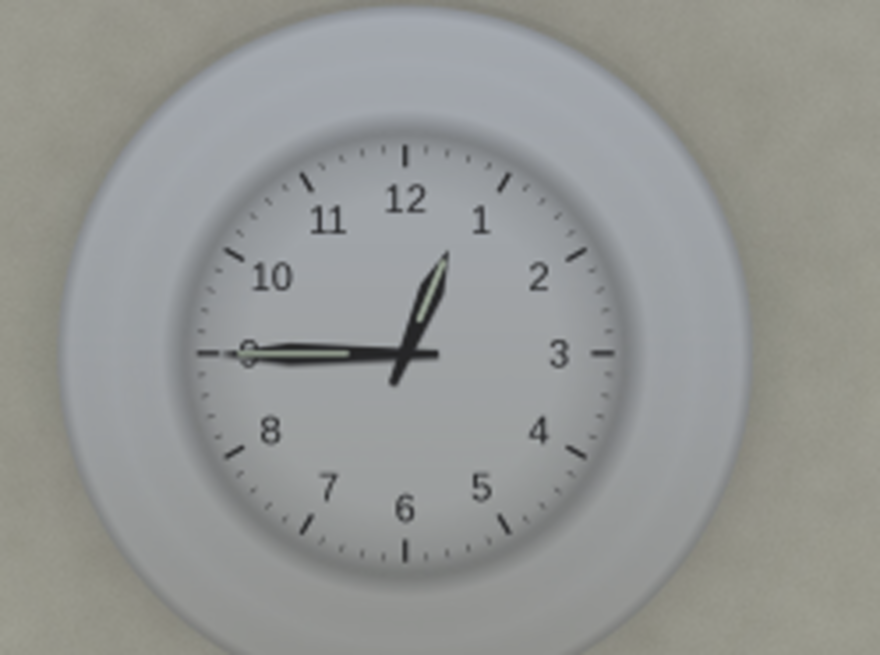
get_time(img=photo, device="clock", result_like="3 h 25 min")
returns 12 h 45 min
